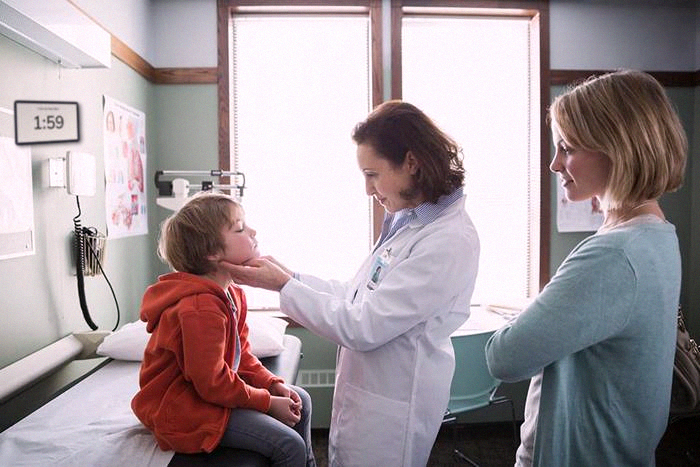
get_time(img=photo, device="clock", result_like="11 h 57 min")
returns 1 h 59 min
